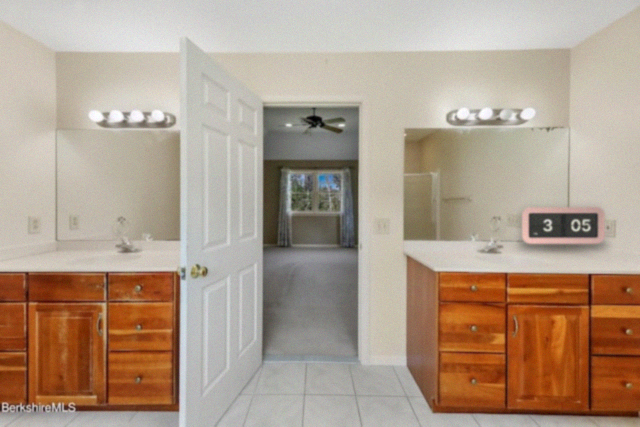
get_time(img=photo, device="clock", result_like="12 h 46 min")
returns 3 h 05 min
